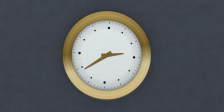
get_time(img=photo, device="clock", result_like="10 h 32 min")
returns 2 h 39 min
